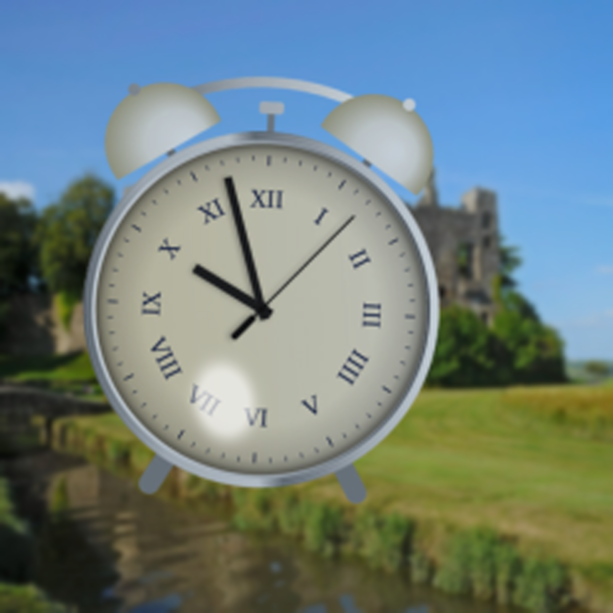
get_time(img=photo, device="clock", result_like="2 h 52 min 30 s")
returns 9 h 57 min 07 s
